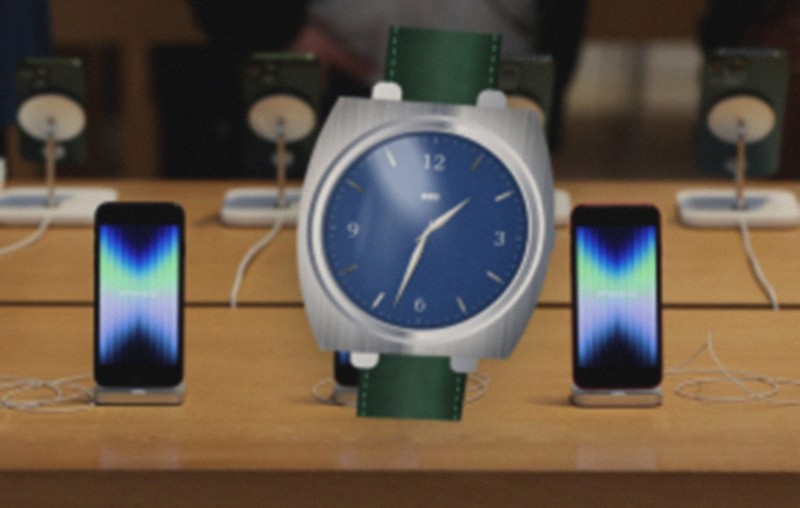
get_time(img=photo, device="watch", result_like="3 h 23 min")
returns 1 h 33 min
